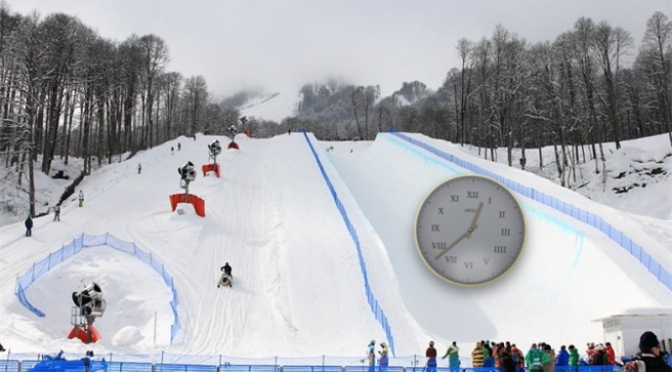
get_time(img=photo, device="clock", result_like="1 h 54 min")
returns 12 h 38 min
